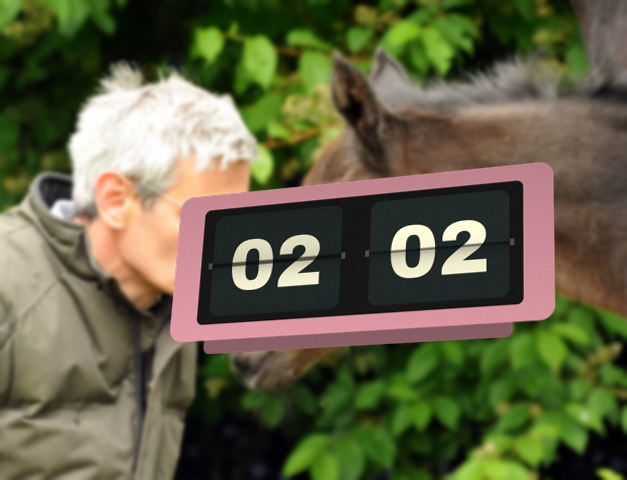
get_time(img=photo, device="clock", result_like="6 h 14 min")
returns 2 h 02 min
